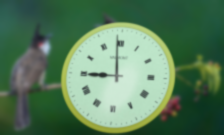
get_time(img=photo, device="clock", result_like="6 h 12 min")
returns 8 h 59 min
